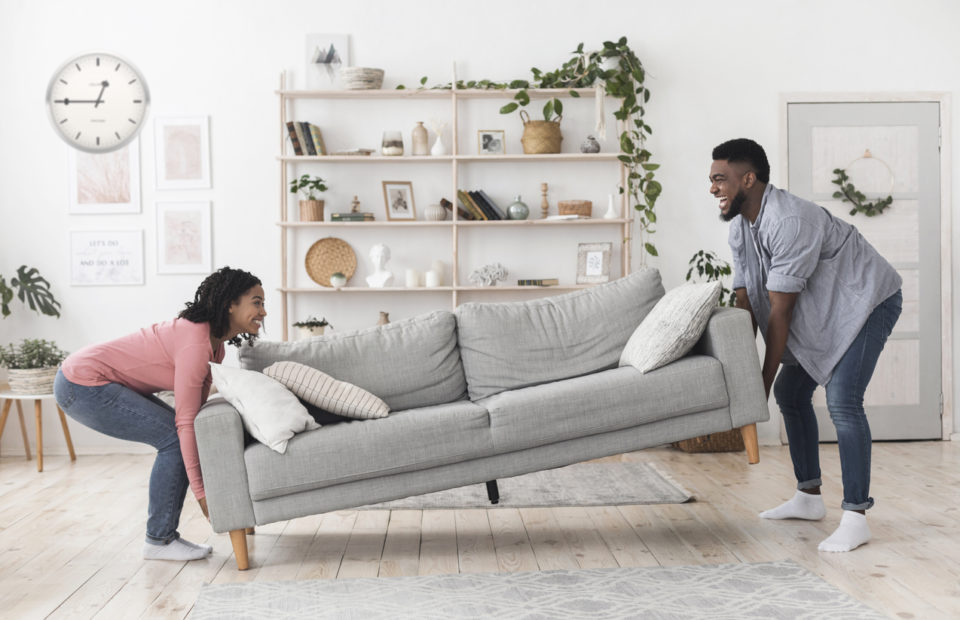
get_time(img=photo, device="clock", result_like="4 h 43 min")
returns 12 h 45 min
